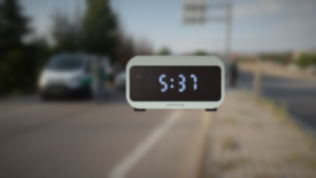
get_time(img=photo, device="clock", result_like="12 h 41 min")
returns 5 h 37 min
